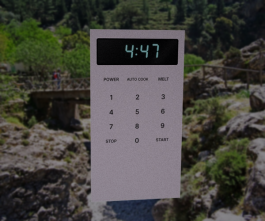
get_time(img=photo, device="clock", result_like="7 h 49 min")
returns 4 h 47 min
